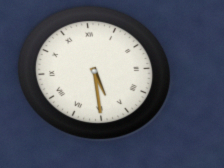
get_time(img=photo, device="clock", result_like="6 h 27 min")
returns 5 h 30 min
